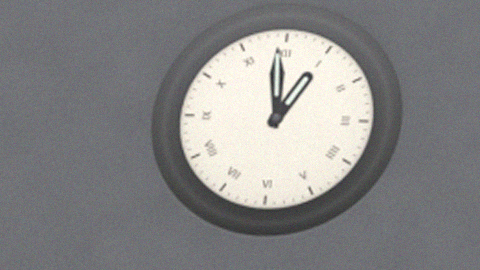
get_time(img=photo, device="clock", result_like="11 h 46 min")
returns 12 h 59 min
